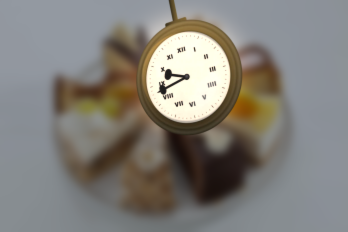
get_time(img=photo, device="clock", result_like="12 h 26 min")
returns 9 h 43 min
